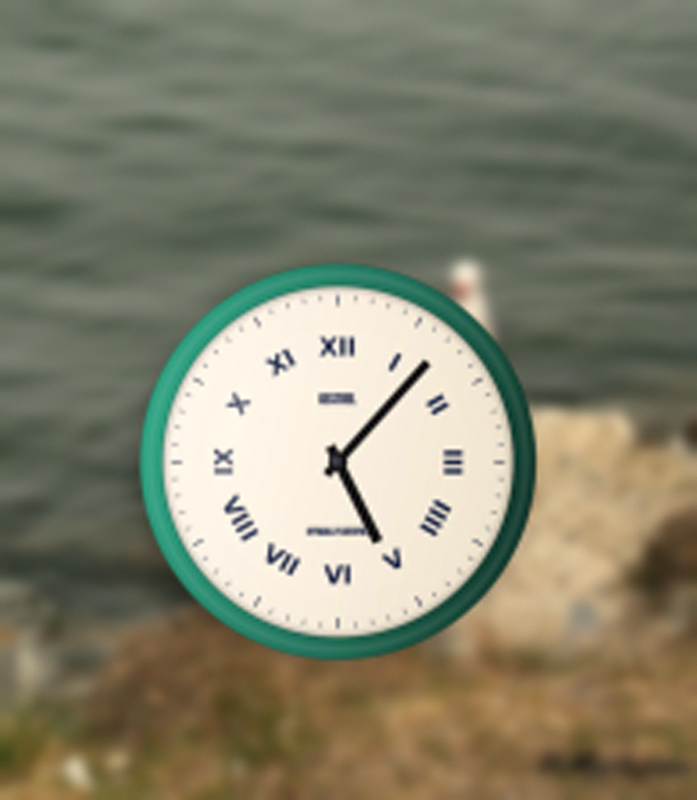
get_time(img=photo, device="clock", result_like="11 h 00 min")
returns 5 h 07 min
